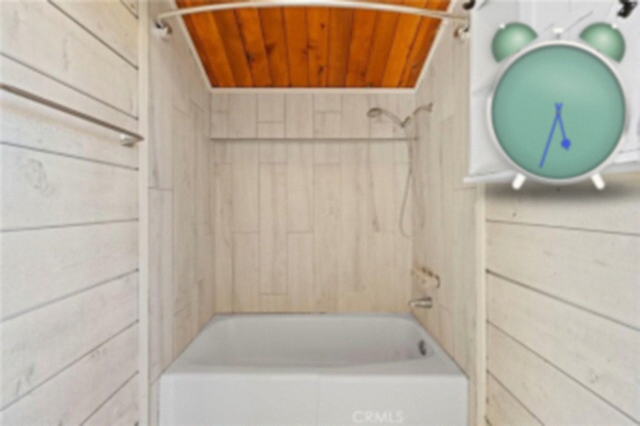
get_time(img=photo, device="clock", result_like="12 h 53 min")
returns 5 h 33 min
